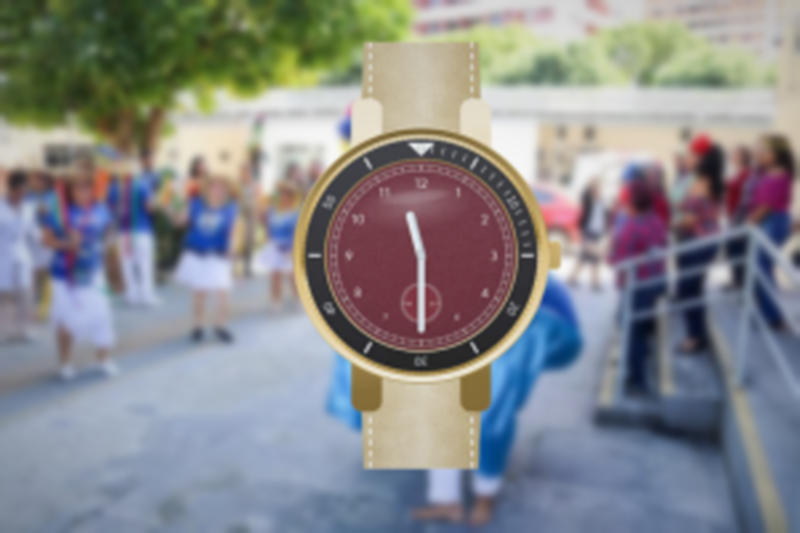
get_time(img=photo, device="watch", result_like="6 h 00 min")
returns 11 h 30 min
